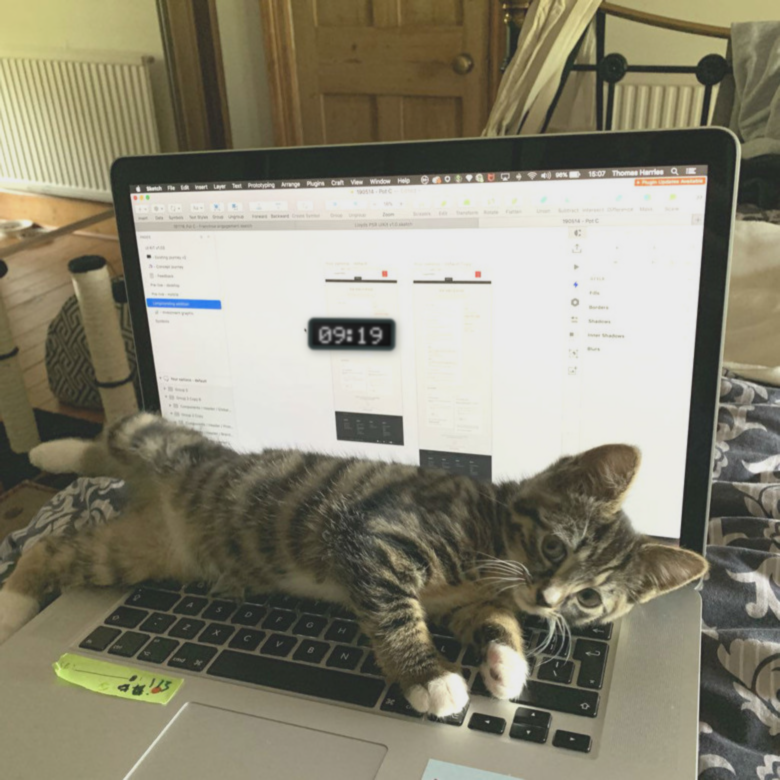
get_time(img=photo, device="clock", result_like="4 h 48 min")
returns 9 h 19 min
